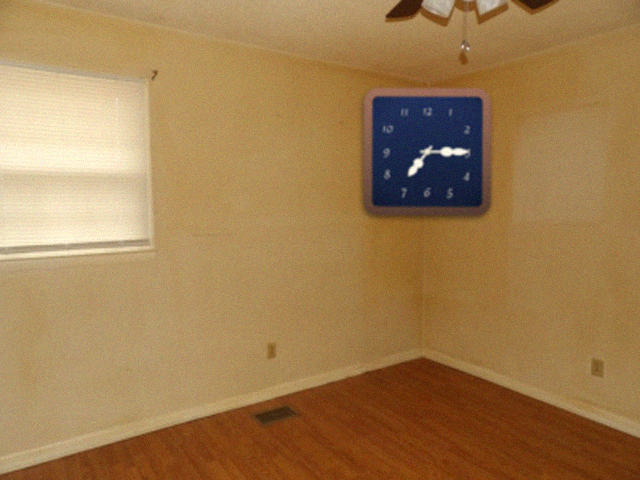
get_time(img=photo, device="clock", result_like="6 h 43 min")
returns 7 h 15 min
